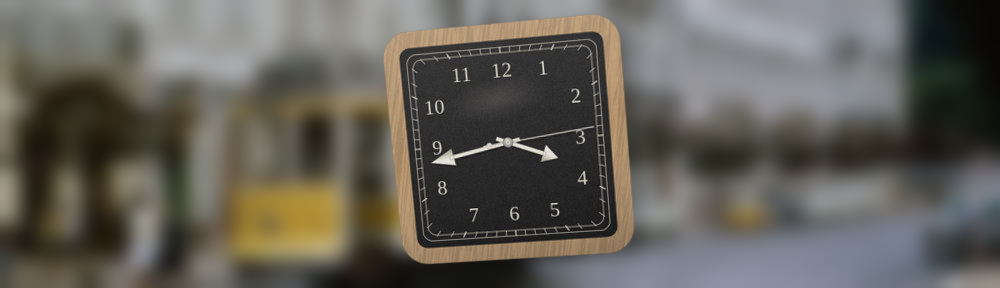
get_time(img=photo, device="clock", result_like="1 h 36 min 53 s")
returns 3 h 43 min 14 s
